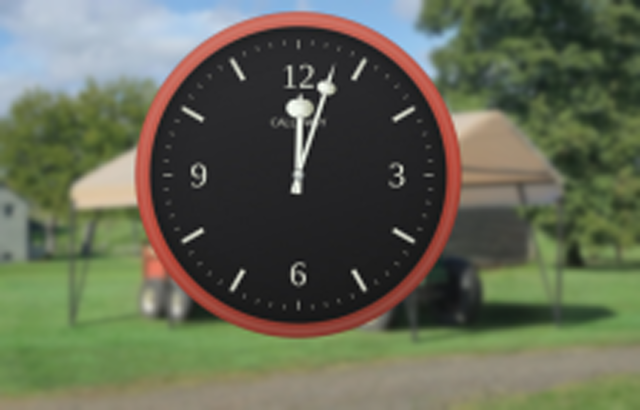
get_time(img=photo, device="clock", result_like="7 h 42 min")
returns 12 h 03 min
